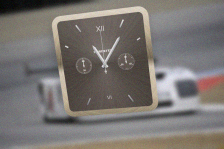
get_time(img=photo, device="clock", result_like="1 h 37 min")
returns 11 h 06 min
